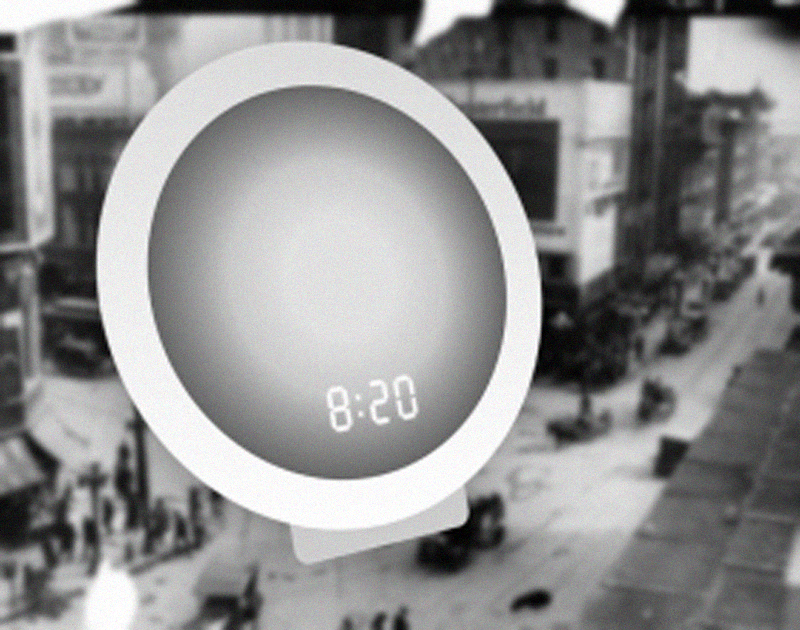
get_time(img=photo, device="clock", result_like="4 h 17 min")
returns 8 h 20 min
